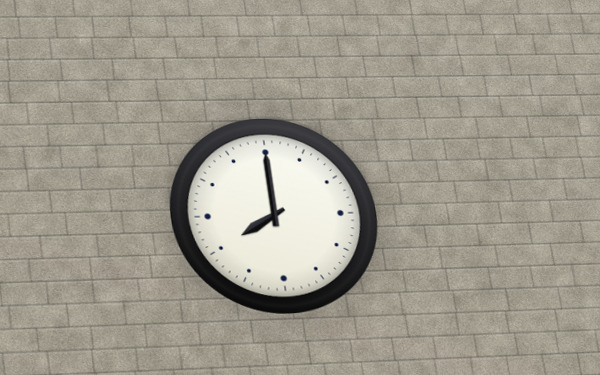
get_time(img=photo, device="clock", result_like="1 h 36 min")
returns 8 h 00 min
